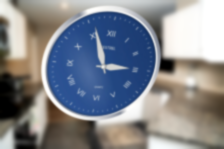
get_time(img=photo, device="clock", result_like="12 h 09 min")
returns 2 h 56 min
